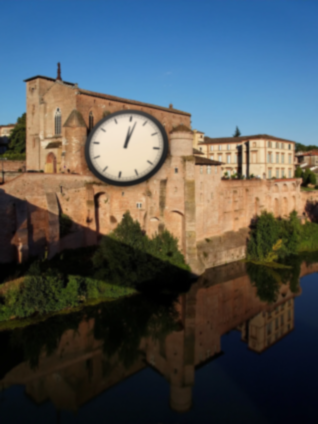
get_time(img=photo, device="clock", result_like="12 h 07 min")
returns 12 h 02 min
